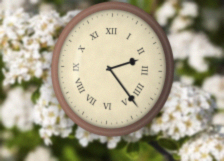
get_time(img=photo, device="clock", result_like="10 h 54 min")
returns 2 h 23 min
